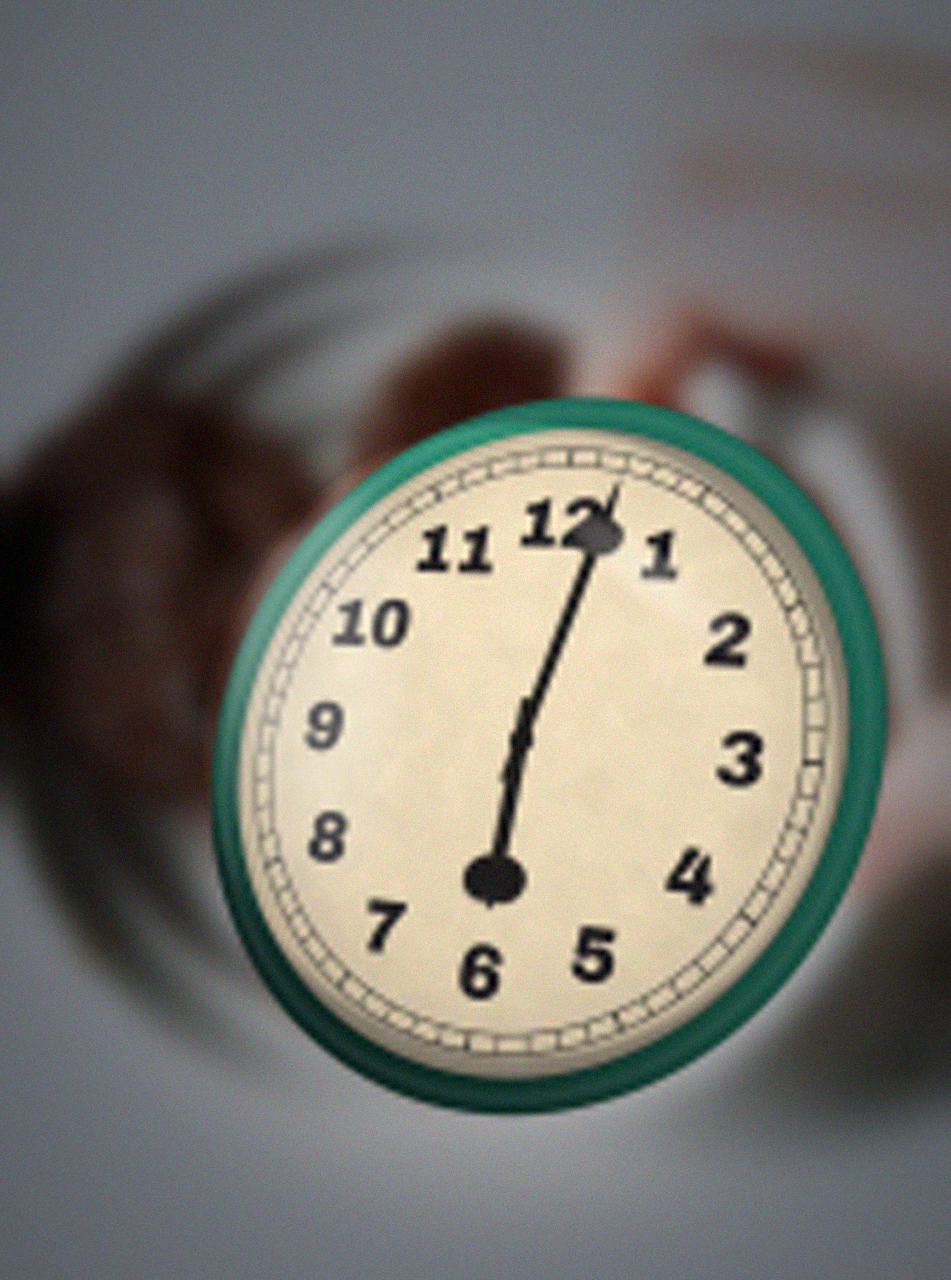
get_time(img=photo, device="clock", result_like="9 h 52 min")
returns 6 h 02 min
